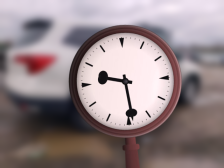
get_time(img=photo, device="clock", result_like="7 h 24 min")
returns 9 h 29 min
